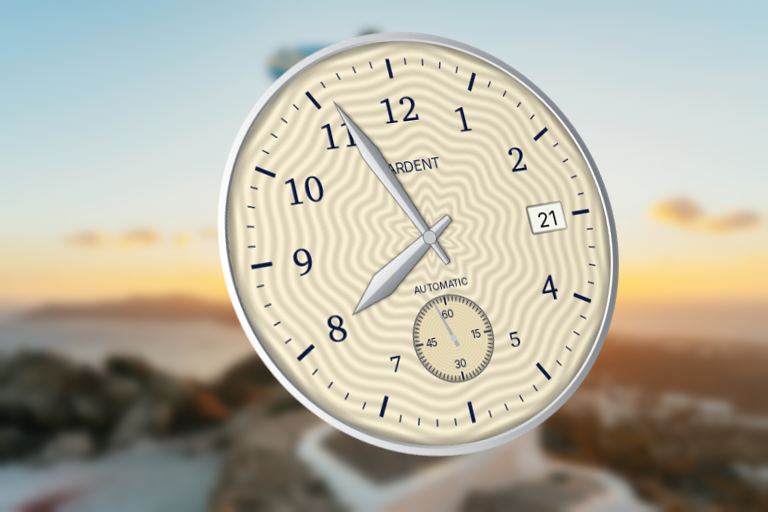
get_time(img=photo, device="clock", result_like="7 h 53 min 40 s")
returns 7 h 55 min 57 s
